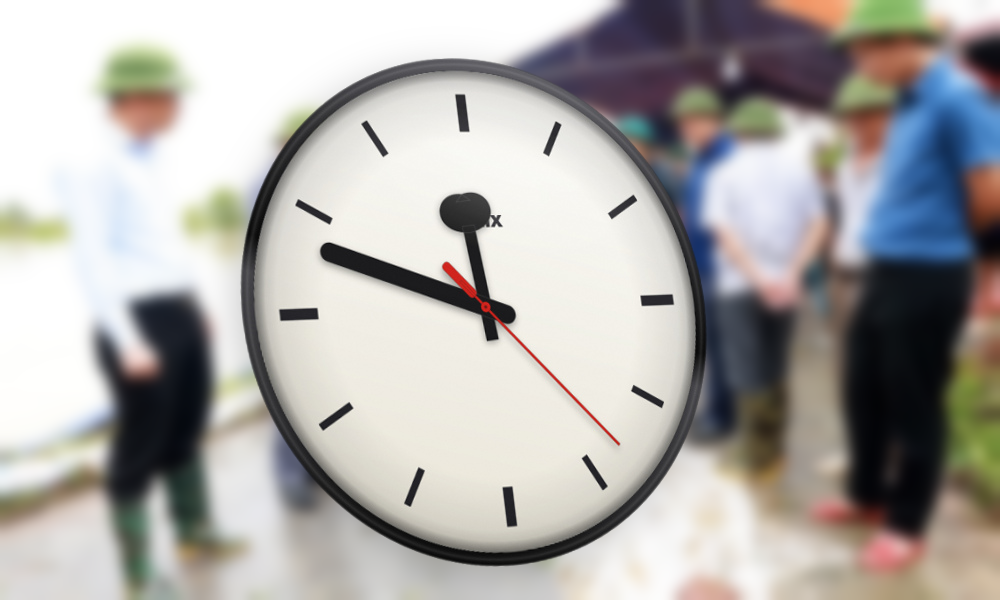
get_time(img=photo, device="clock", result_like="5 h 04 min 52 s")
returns 11 h 48 min 23 s
